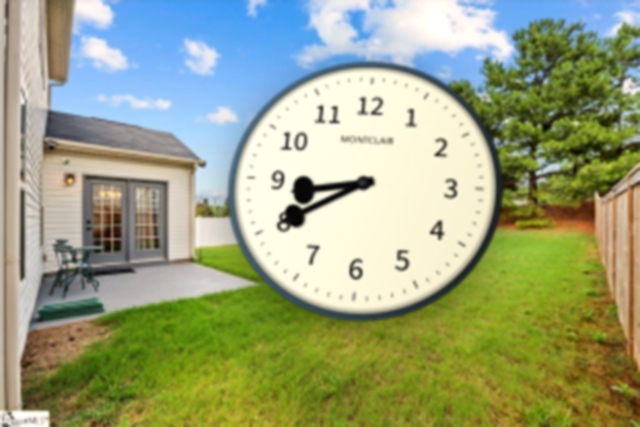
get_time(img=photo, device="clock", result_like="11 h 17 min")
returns 8 h 40 min
